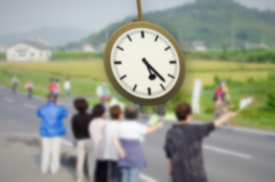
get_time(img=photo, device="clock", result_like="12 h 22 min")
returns 5 h 23 min
